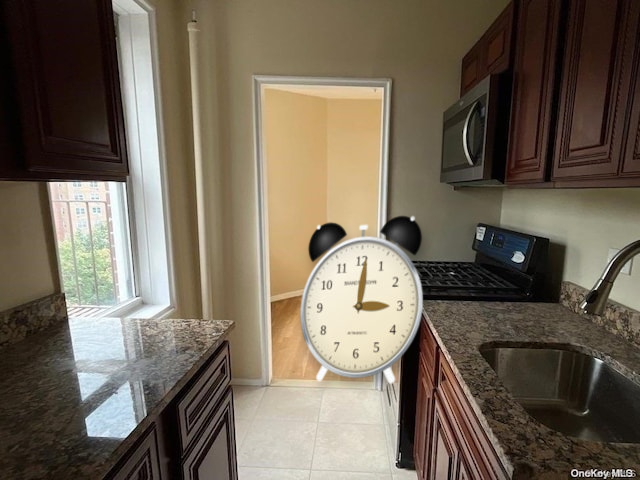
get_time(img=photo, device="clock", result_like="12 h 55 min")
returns 3 h 01 min
